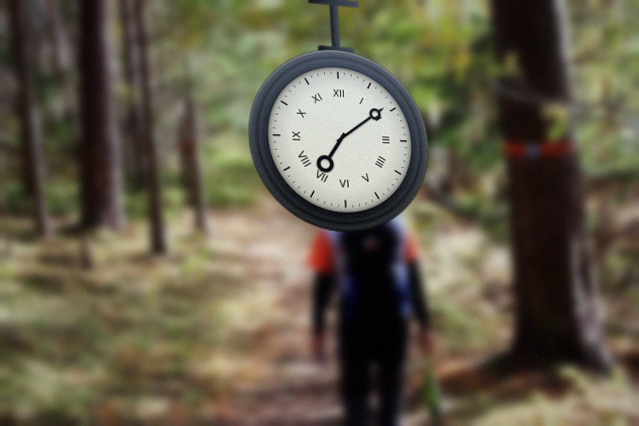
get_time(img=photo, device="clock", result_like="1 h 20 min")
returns 7 h 09 min
